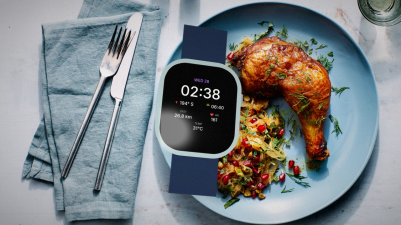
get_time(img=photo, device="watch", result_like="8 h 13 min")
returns 2 h 38 min
